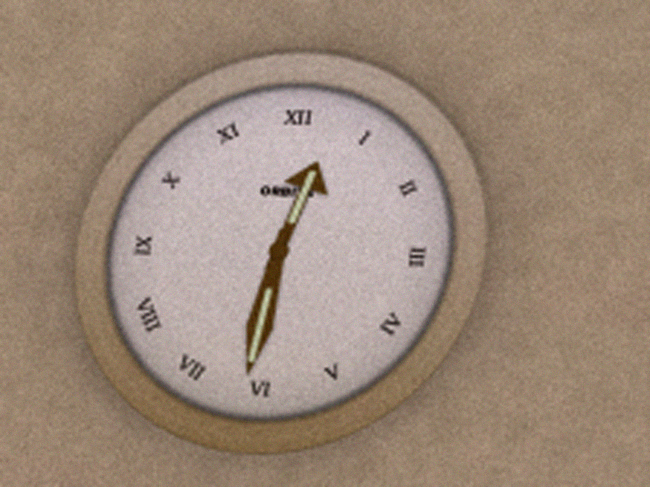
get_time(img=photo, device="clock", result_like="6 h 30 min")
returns 12 h 31 min
